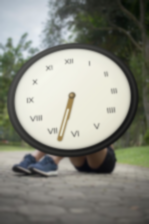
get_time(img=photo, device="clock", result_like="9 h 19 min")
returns 6 h 33 min
